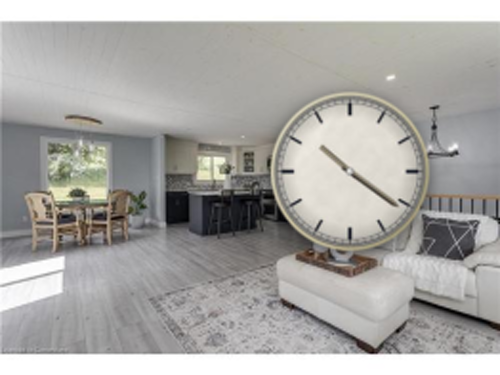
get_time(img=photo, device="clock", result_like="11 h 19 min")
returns 10 h 21 min
